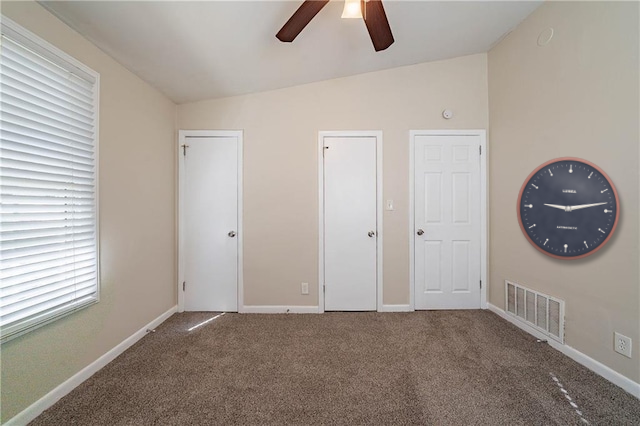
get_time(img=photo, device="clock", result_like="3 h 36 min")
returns 9 h 13 min
